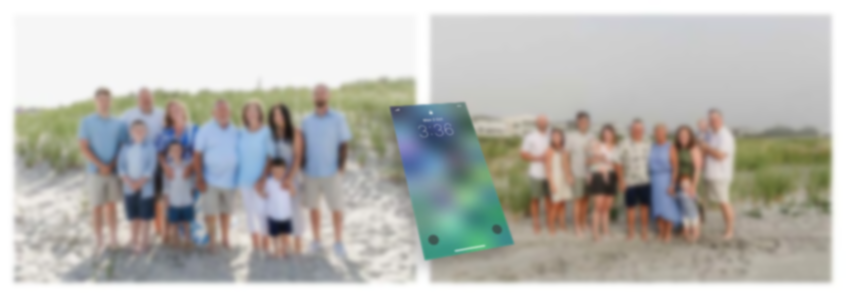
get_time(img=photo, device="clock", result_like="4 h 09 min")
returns 3 h 36 min
